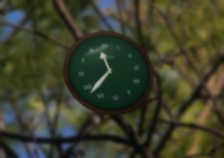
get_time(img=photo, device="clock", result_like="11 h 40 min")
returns 11 h 38 min
